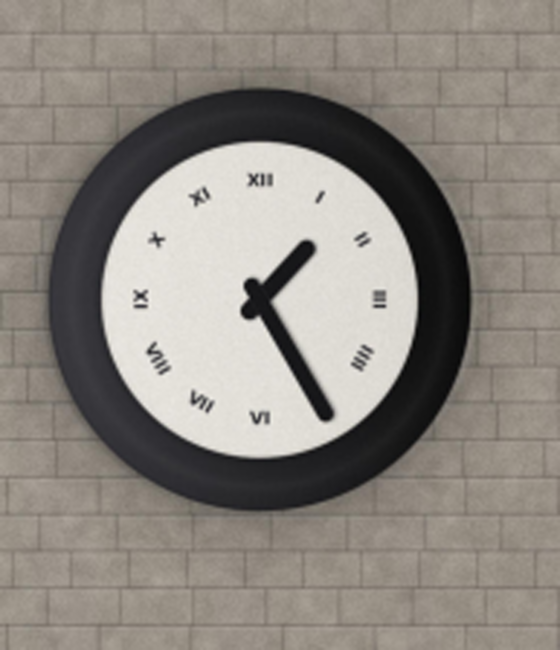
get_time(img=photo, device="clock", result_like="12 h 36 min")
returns 1 h 25 min
